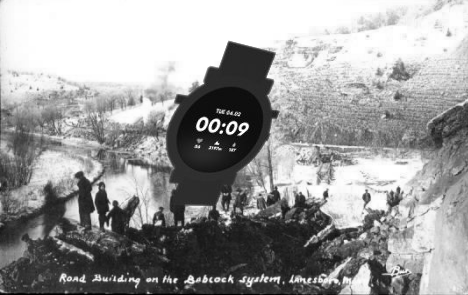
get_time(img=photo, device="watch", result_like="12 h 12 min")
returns 0 h 09 min
